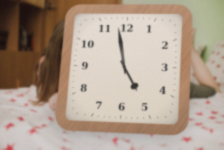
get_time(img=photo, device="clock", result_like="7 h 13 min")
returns 4 h 58 min
